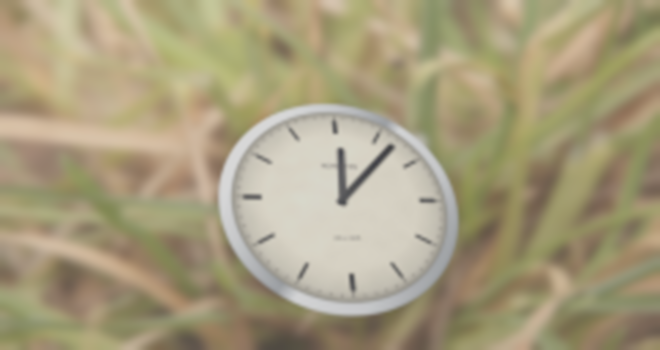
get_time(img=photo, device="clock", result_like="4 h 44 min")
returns 12 h 07 min
